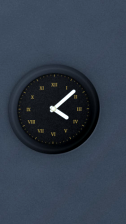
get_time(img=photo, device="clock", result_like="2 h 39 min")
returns 4 h 08 min
